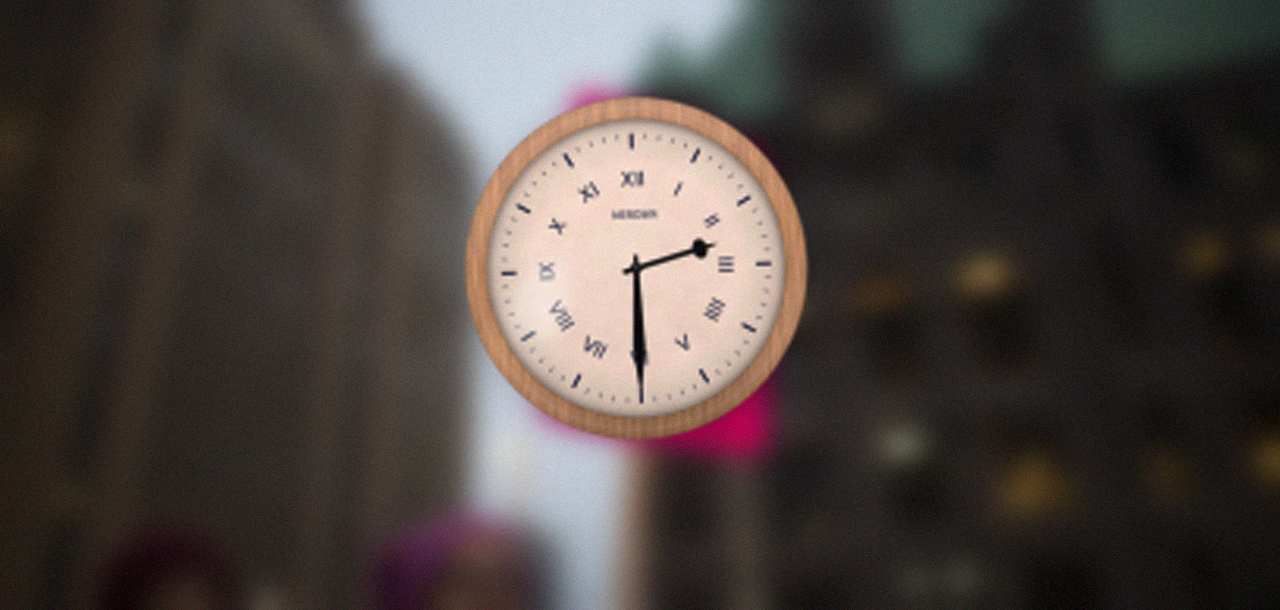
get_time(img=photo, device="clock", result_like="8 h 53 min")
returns 2 h 30 min
